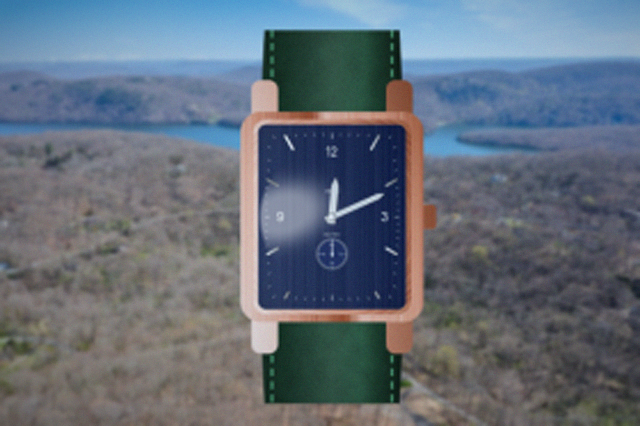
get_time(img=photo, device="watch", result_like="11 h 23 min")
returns 12 h 11 min
